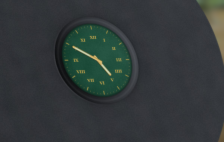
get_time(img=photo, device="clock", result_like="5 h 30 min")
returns 4 h 50 min
